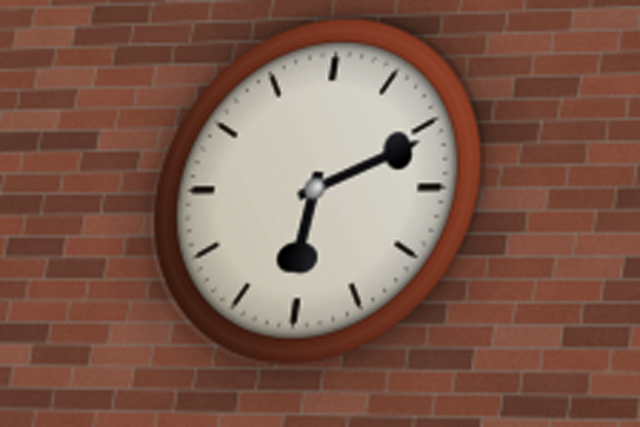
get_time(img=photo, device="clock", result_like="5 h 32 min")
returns 6 h 11 min
